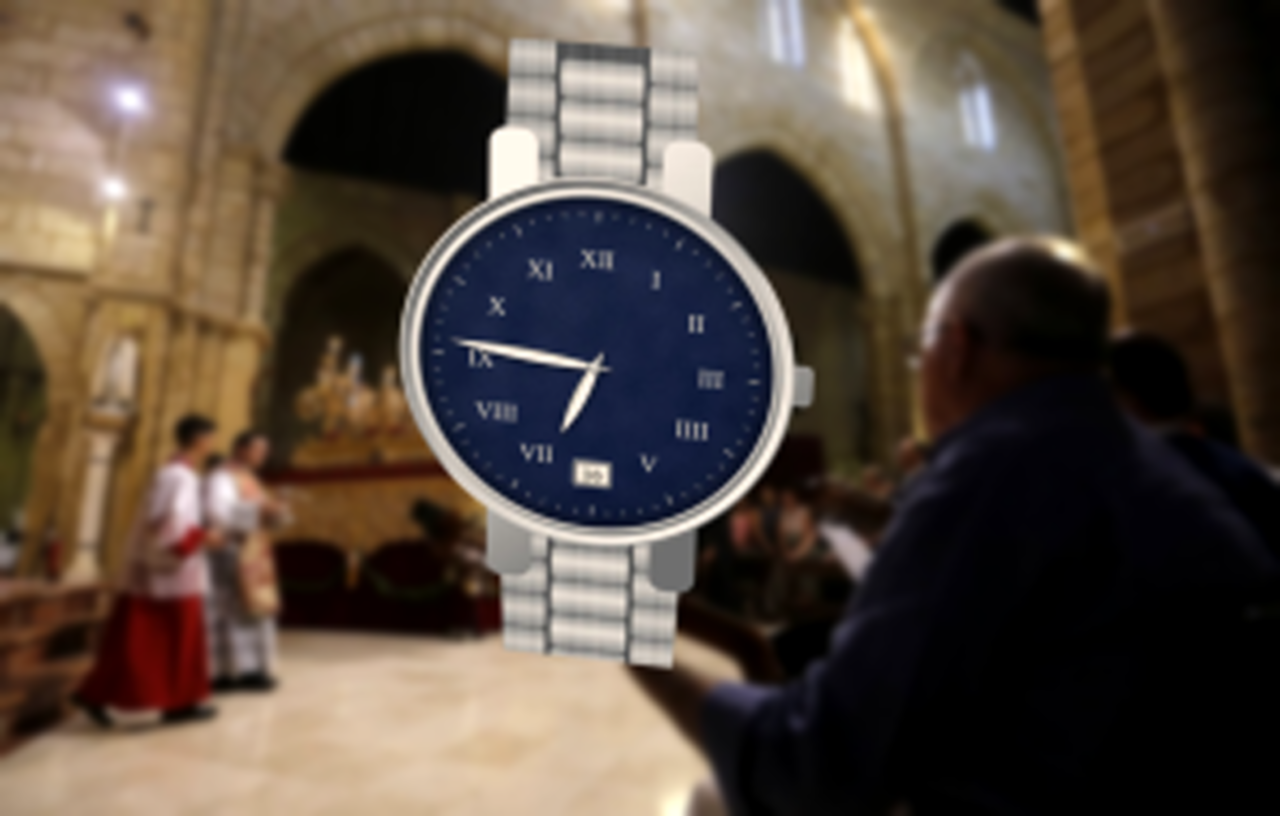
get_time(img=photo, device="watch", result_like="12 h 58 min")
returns 6 h 46 min
